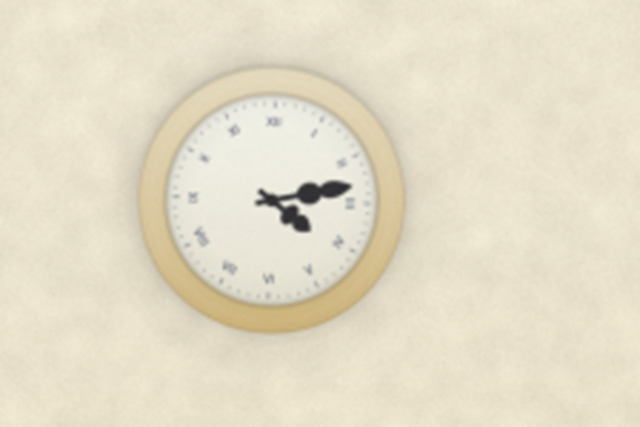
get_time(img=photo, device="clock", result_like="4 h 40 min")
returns 4 h 13 min
